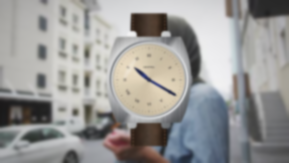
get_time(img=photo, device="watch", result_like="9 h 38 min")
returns 10 h 20 min
